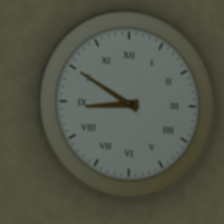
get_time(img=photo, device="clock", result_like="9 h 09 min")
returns 8 h 50 min
